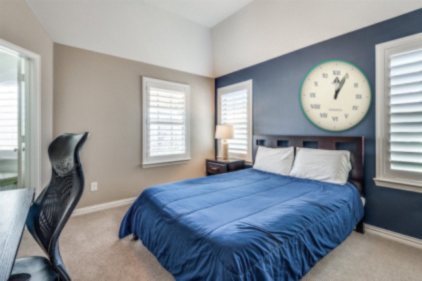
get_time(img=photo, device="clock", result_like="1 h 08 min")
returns 12 h 04 min
